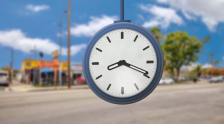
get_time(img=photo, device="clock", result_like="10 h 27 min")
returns 8 h 19 min
